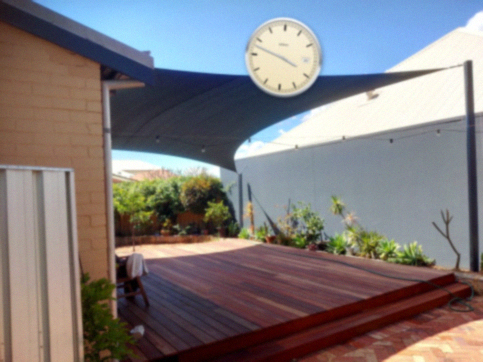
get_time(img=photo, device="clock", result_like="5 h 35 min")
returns 3 h 48 min
